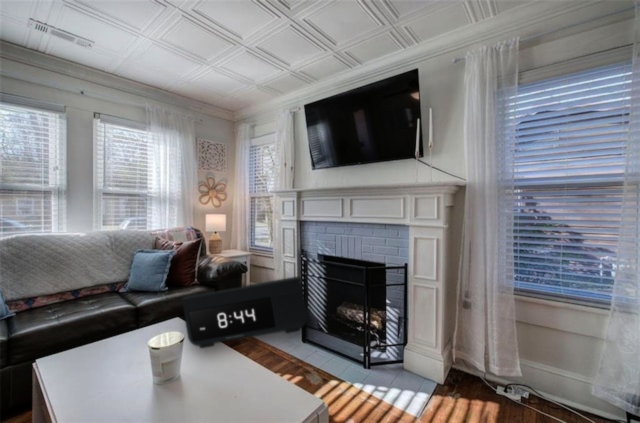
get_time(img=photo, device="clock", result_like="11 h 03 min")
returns 8 h 44 min
